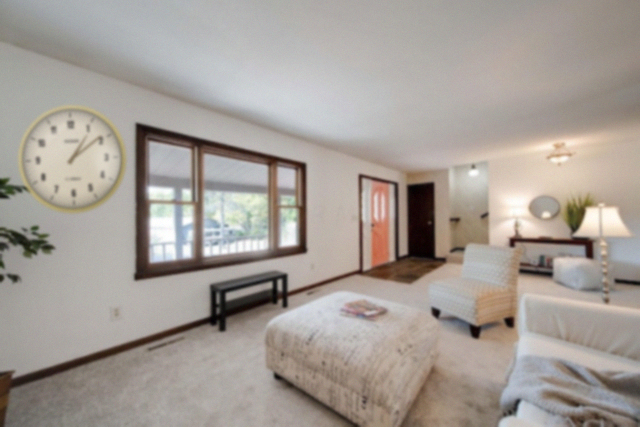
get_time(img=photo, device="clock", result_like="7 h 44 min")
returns 1 h 09 min
